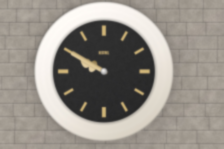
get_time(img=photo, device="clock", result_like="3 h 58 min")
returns 9 h 50 min
